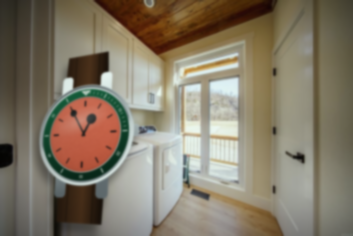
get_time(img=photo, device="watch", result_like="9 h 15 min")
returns 12 h 55 min
